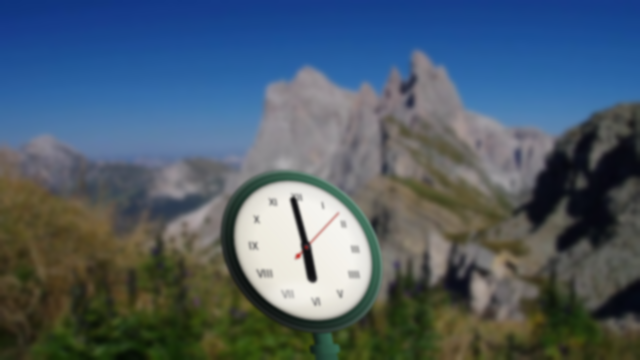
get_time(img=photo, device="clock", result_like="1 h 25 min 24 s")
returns 5 h 59 min 08 s
